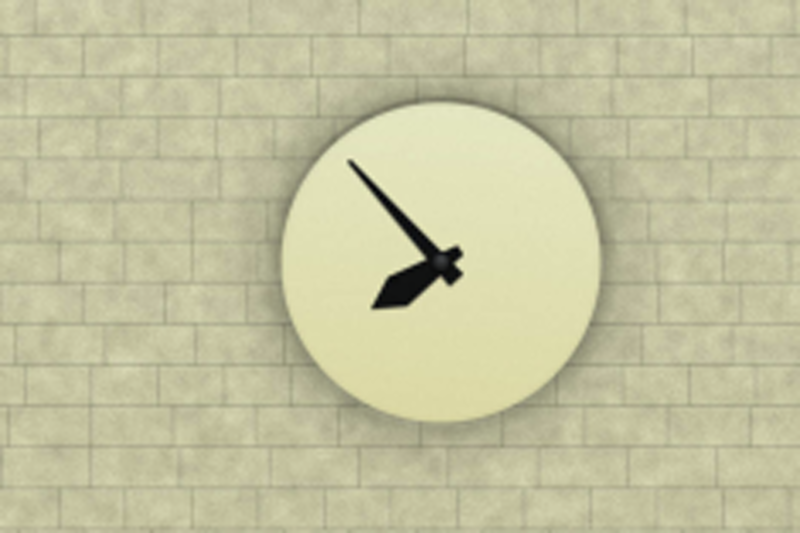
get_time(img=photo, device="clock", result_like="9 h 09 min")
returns 7 h 53 min
